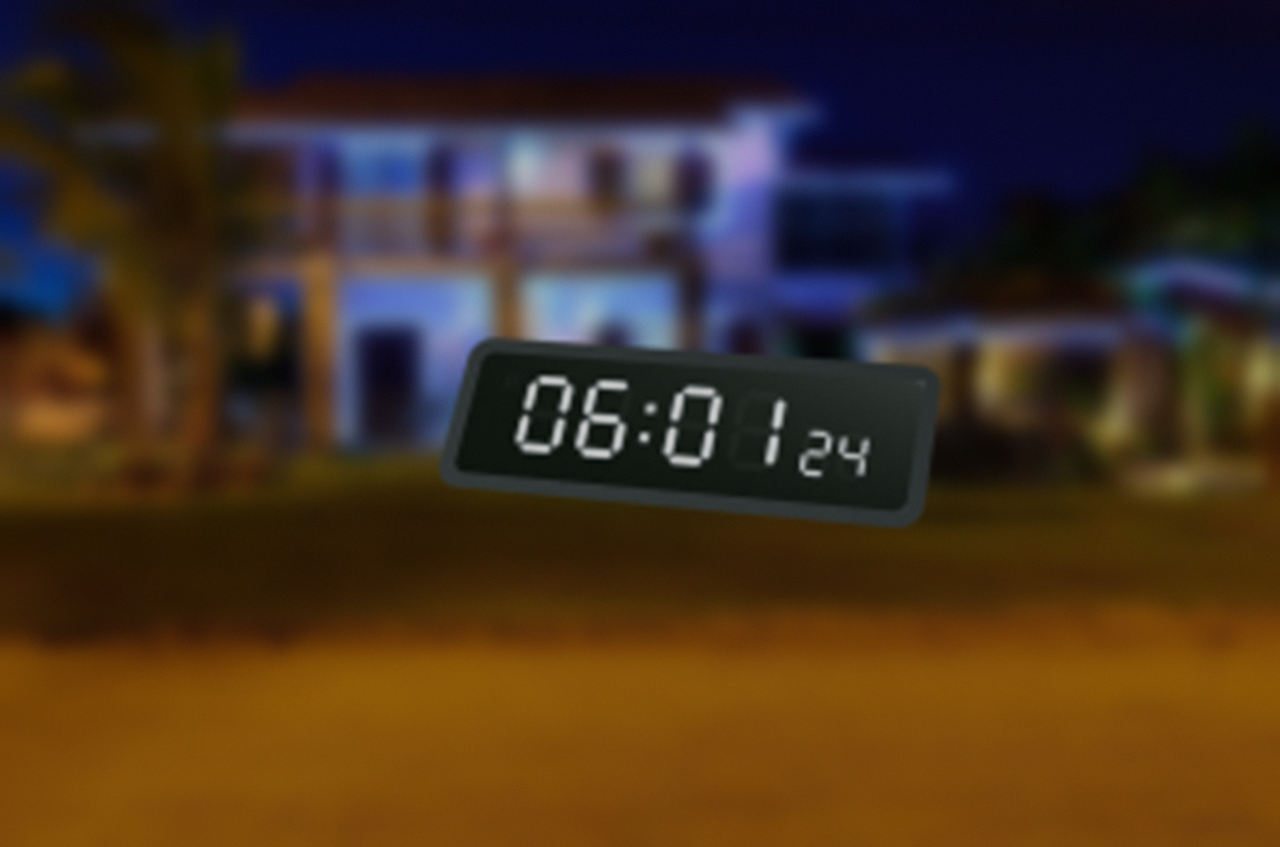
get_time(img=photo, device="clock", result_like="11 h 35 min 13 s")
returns 6 h 01 min 24 s
